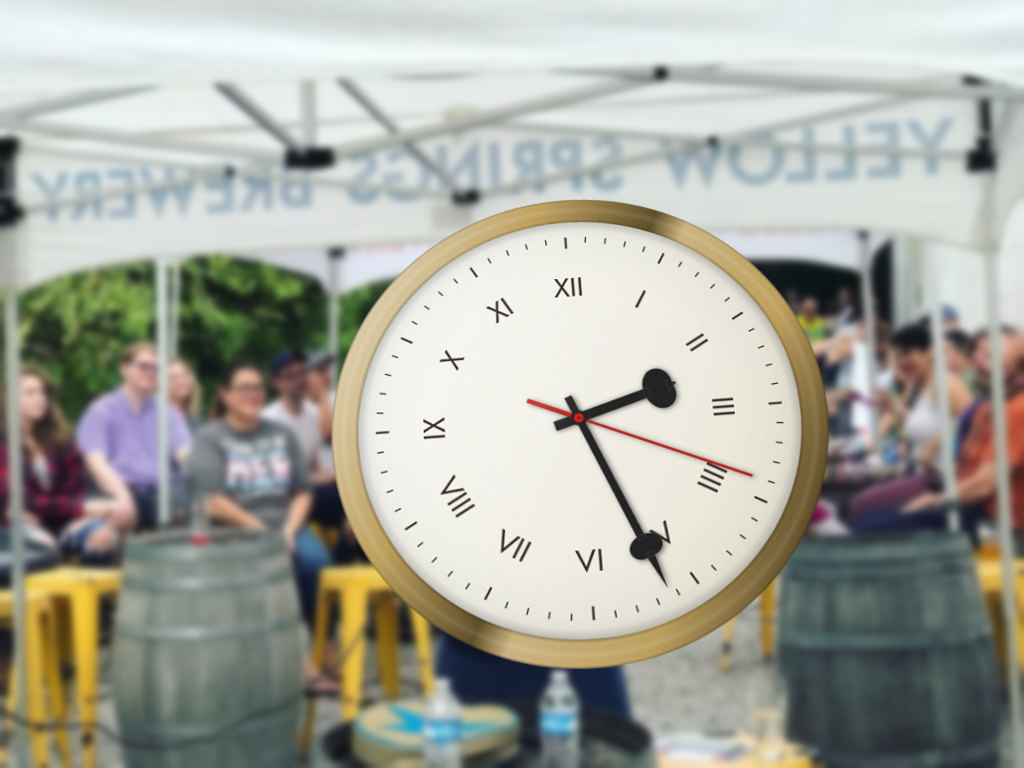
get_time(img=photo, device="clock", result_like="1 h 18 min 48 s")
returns 2 h 26 min 19 s
